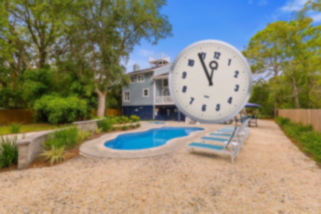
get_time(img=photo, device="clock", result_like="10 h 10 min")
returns 11 h 54 min
